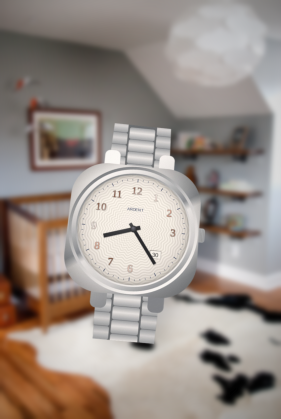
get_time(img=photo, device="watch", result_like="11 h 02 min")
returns 8 h 24 min
